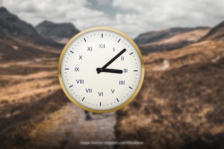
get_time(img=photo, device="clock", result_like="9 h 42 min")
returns 3 h 08 min
